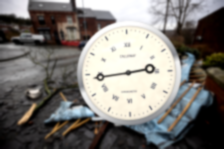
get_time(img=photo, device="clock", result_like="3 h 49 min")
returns 2 h 44 min
